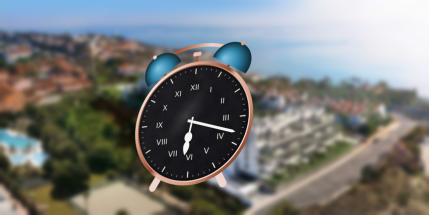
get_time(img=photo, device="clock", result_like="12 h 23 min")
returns 6 h 18 min
